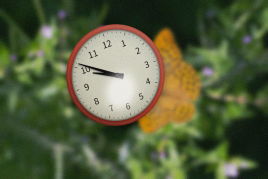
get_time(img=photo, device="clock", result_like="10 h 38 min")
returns 9 h 51 min
